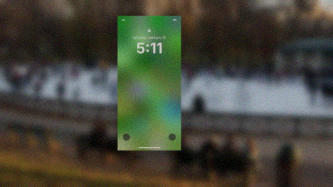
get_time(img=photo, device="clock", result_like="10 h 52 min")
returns 5 h 11 min
